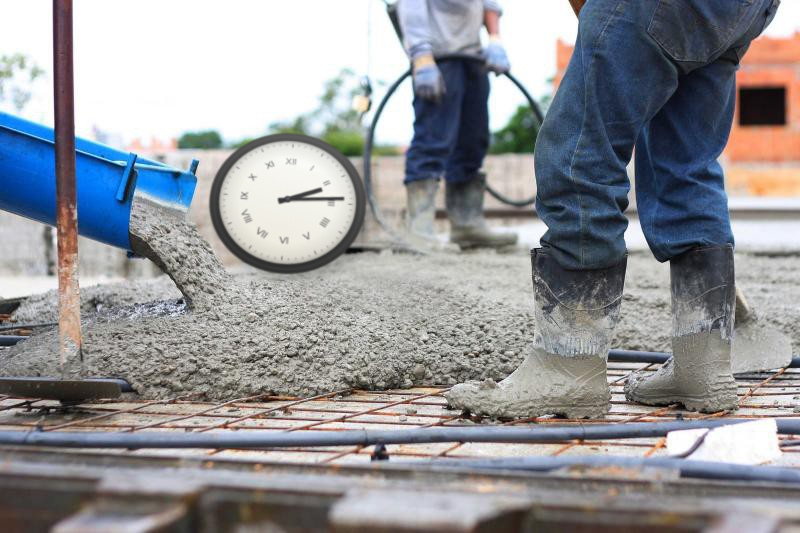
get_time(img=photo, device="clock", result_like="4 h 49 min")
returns 2 h 14 min
